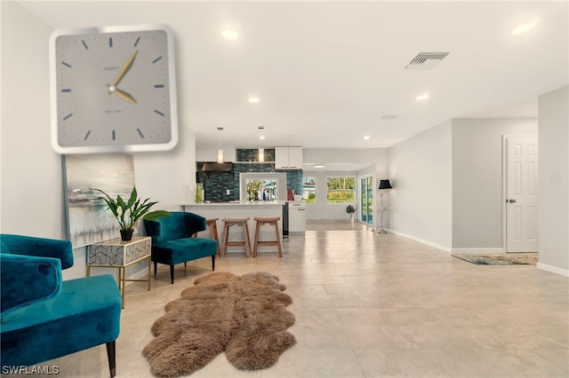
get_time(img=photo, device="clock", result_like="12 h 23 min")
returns 4 h 06 min
